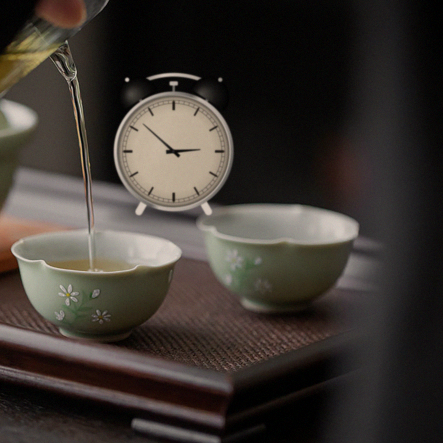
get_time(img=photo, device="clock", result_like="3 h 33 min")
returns 2 h 52 min
